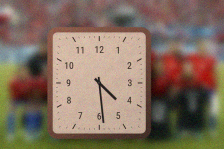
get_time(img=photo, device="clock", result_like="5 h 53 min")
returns 4 h 29 min
